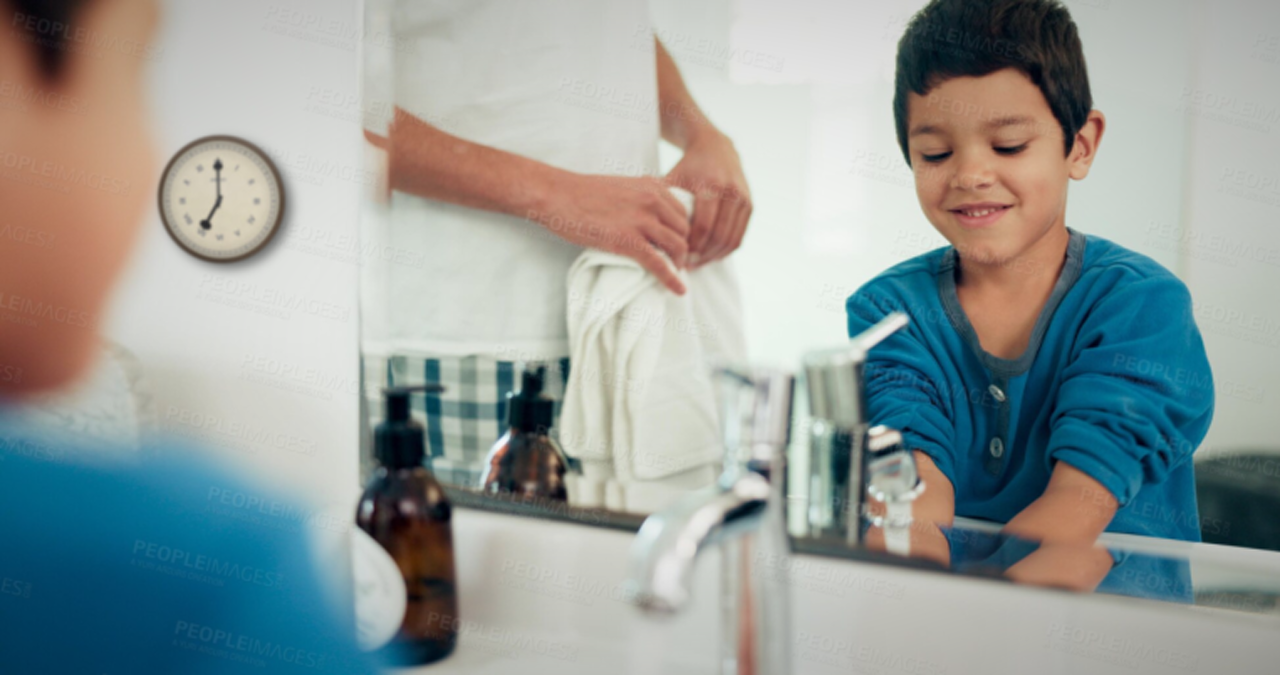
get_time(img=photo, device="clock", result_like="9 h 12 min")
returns 7 h 00 min
